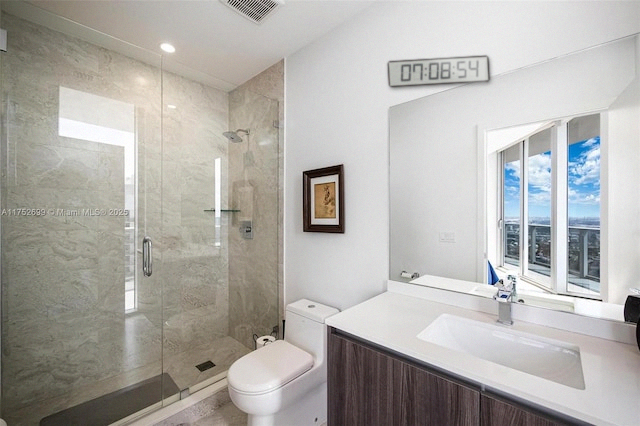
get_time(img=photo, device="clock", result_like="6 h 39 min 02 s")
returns 7 h 08 min 54 s
